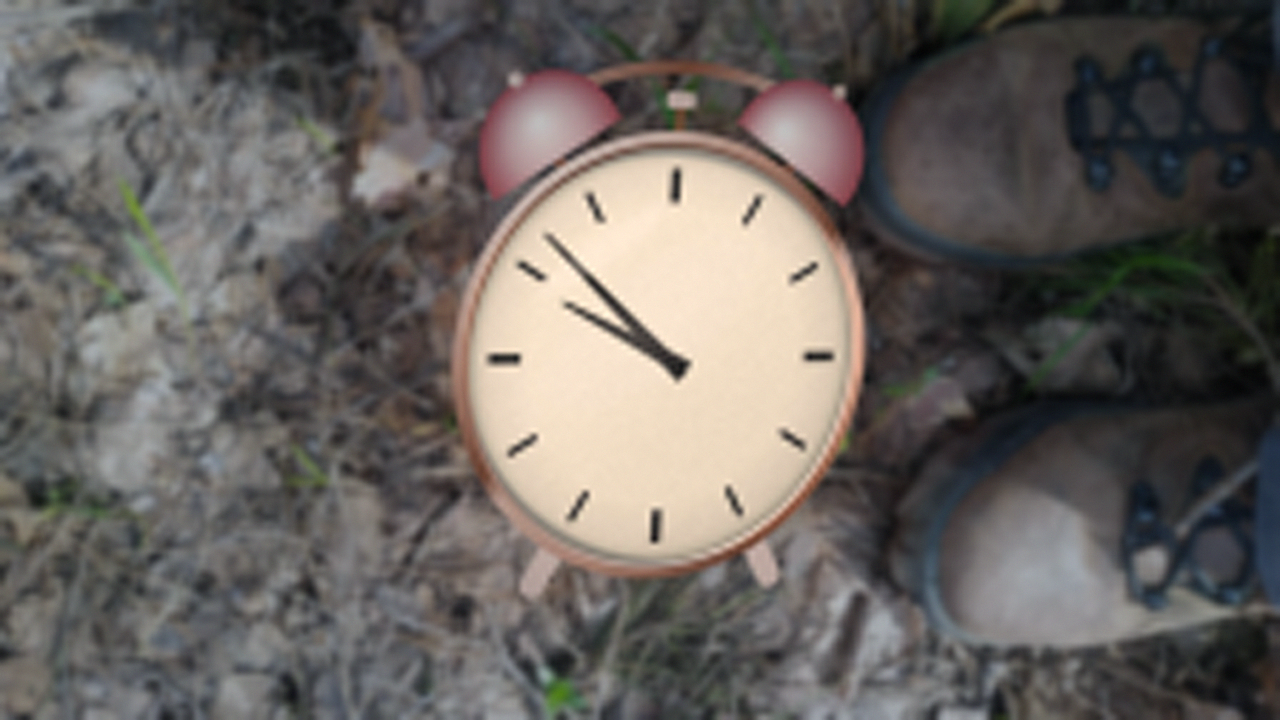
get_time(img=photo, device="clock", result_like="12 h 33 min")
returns 9 h 52 min
